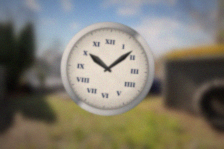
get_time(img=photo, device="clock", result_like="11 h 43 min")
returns 10 h 08 min
